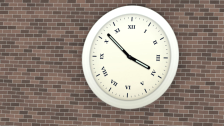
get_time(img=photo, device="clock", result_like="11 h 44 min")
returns 3 h 52 min
